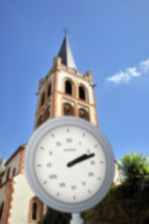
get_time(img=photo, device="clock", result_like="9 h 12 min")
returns 2 h 12 min
